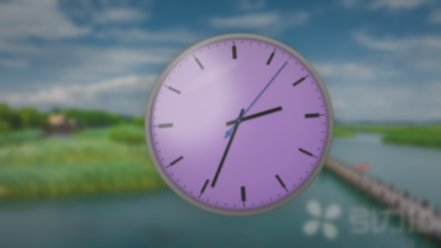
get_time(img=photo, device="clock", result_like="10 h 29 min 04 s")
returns 2 h 34 min 07 s
